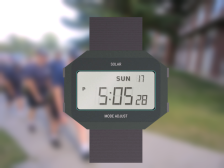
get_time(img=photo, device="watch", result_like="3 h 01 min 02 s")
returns 5 h 05 min 28 s
